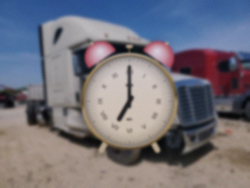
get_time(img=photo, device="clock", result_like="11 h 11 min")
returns 7 h 00 min
